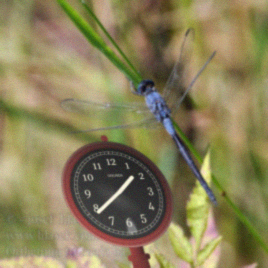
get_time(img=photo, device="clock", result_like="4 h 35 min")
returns 1 h 39 min
